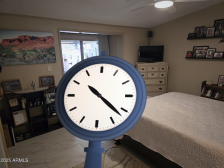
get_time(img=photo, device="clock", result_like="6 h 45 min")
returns 10 h 22 min
